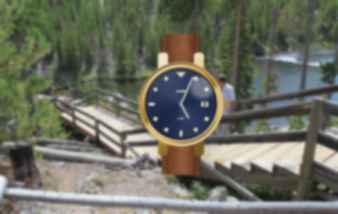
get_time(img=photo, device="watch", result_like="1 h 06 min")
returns 5 h 04 min
